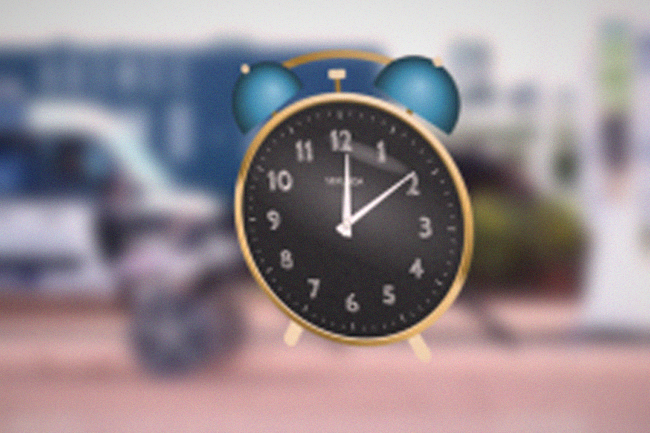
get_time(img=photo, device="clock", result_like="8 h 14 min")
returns 12 h 09 min
